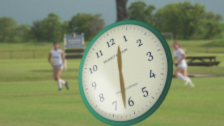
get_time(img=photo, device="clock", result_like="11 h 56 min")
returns 12 h 32 min
